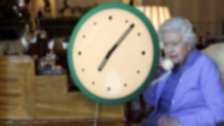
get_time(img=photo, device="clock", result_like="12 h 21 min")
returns 7 h 07 min
